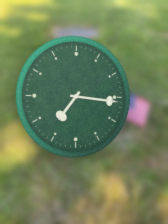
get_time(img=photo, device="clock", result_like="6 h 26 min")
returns 7 h 16 min
